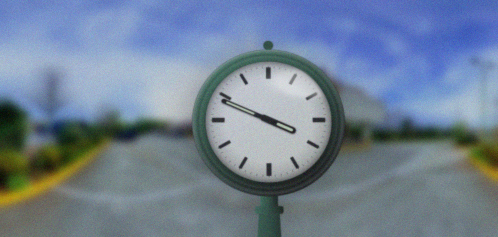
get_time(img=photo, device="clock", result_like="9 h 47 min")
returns 3 h 49 min
